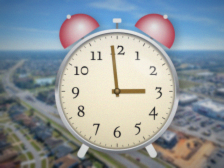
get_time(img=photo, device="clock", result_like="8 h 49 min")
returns 2 h 59 min
